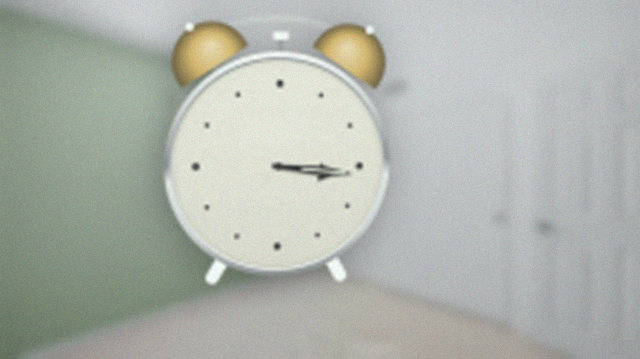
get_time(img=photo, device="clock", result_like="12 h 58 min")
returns 3 h 16 min
